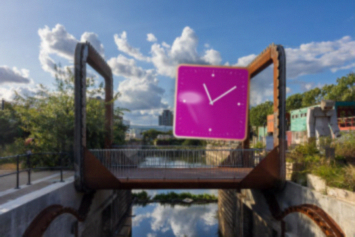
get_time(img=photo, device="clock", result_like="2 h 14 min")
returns 11 h 09 min
